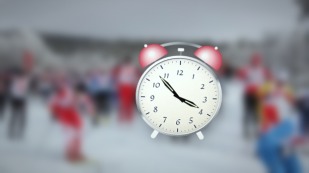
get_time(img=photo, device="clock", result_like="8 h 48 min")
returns 3 h 53 min
